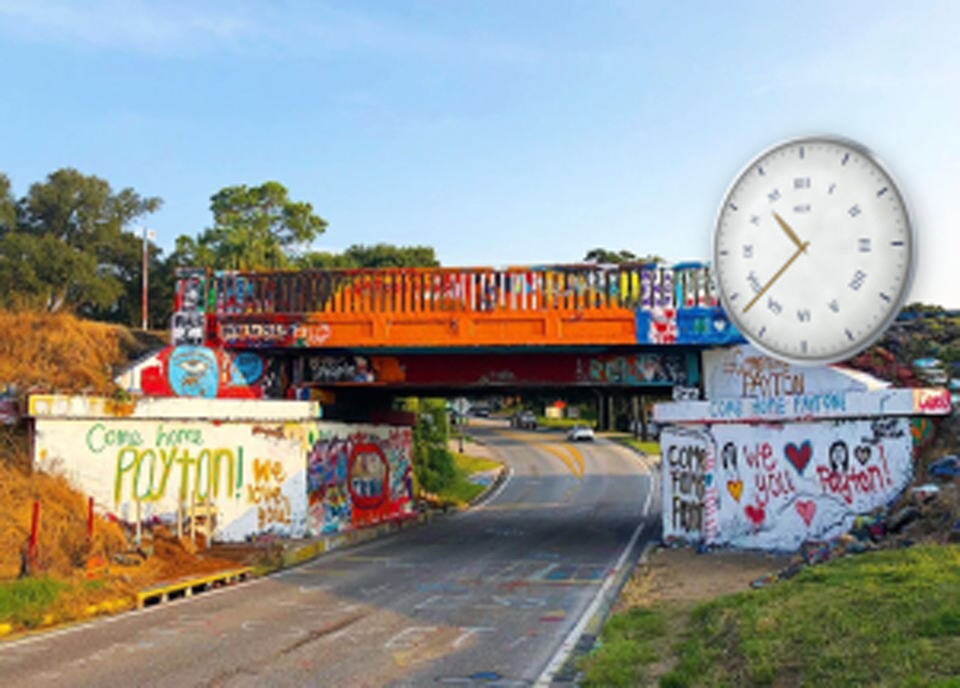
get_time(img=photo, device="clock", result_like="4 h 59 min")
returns 10 h 38 min
